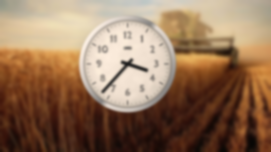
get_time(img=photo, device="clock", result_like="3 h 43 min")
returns 3 h 37 min
